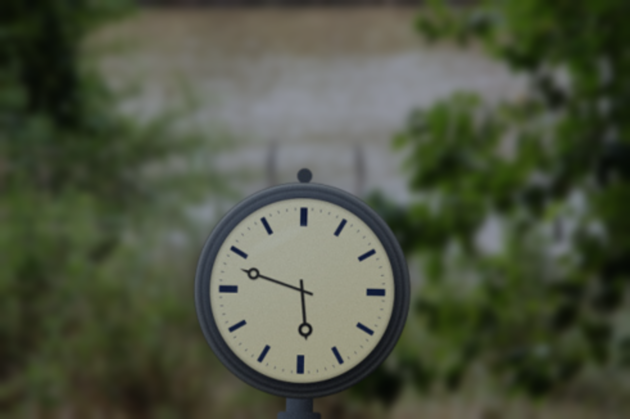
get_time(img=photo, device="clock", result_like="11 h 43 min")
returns 5 h 48 min
